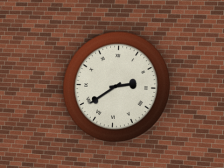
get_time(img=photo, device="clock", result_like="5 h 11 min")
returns 2 h 39 min
